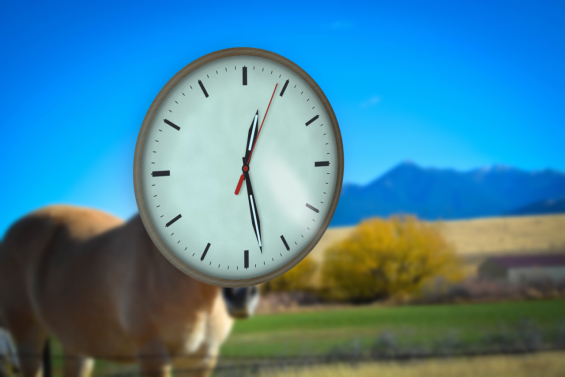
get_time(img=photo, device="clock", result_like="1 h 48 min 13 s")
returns 12 h 28 min 04 s
